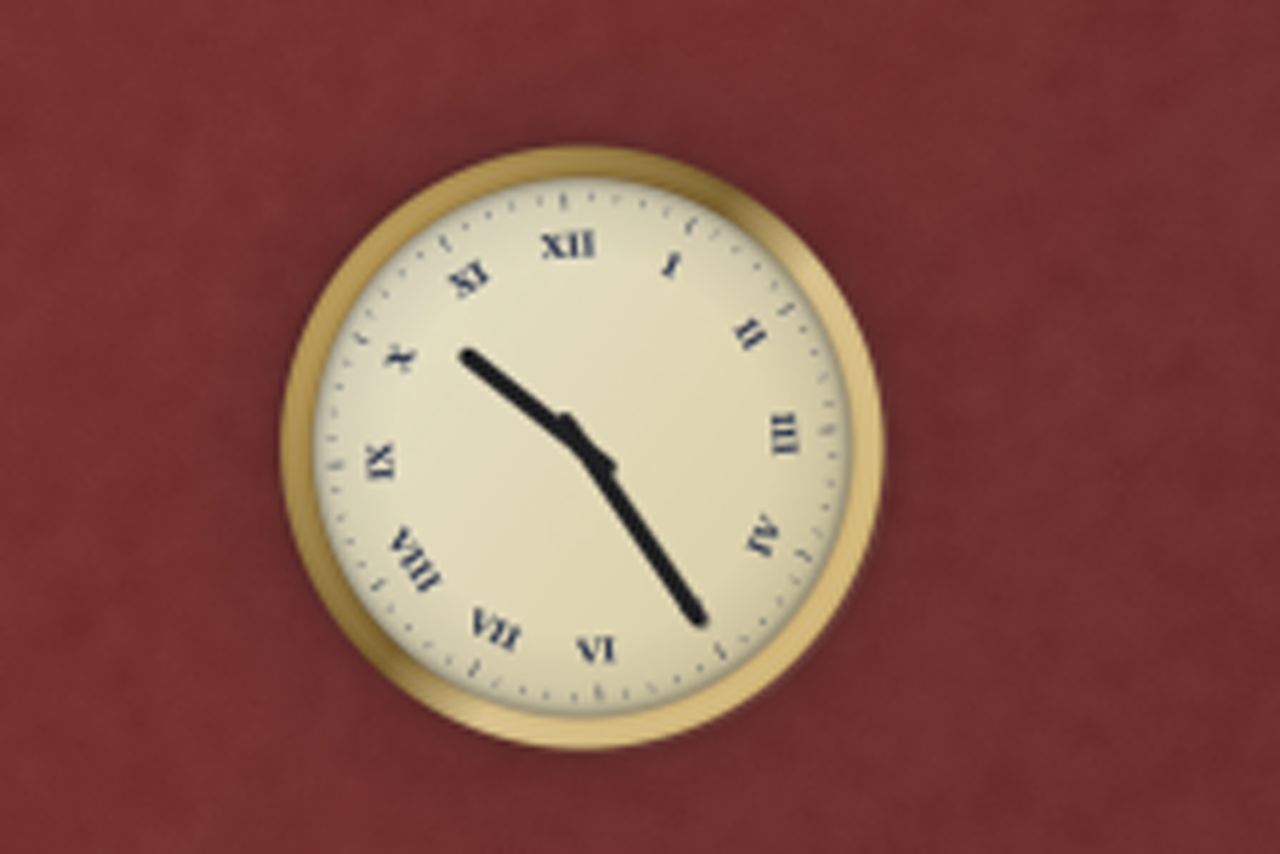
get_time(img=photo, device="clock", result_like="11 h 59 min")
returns 10 h 25 min
